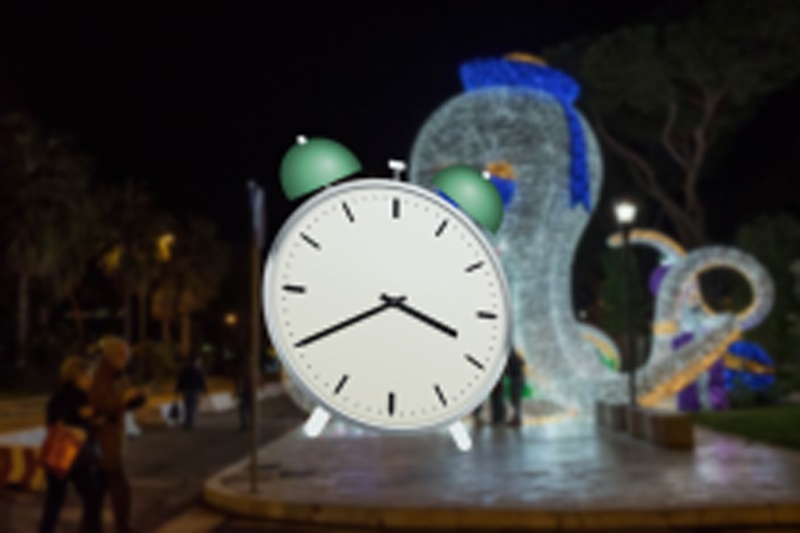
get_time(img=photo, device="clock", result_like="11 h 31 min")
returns 3 h 40 min
